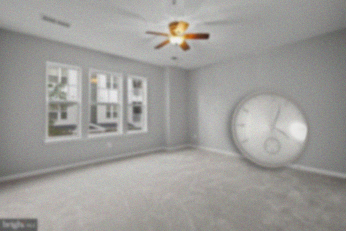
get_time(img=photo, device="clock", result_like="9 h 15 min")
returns 4 h 03 min
